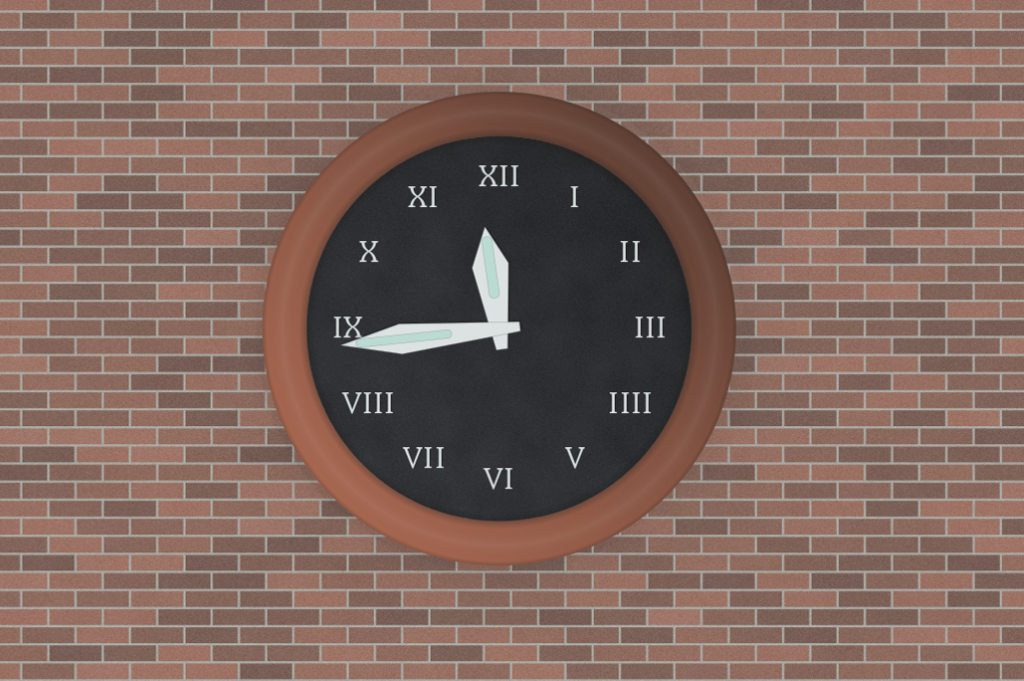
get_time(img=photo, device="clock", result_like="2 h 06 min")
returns 11 h 44 min
